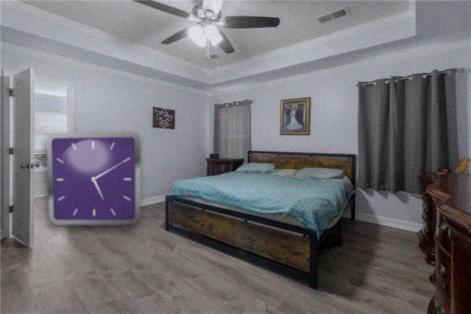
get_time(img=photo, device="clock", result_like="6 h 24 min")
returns 5 h 10 min
